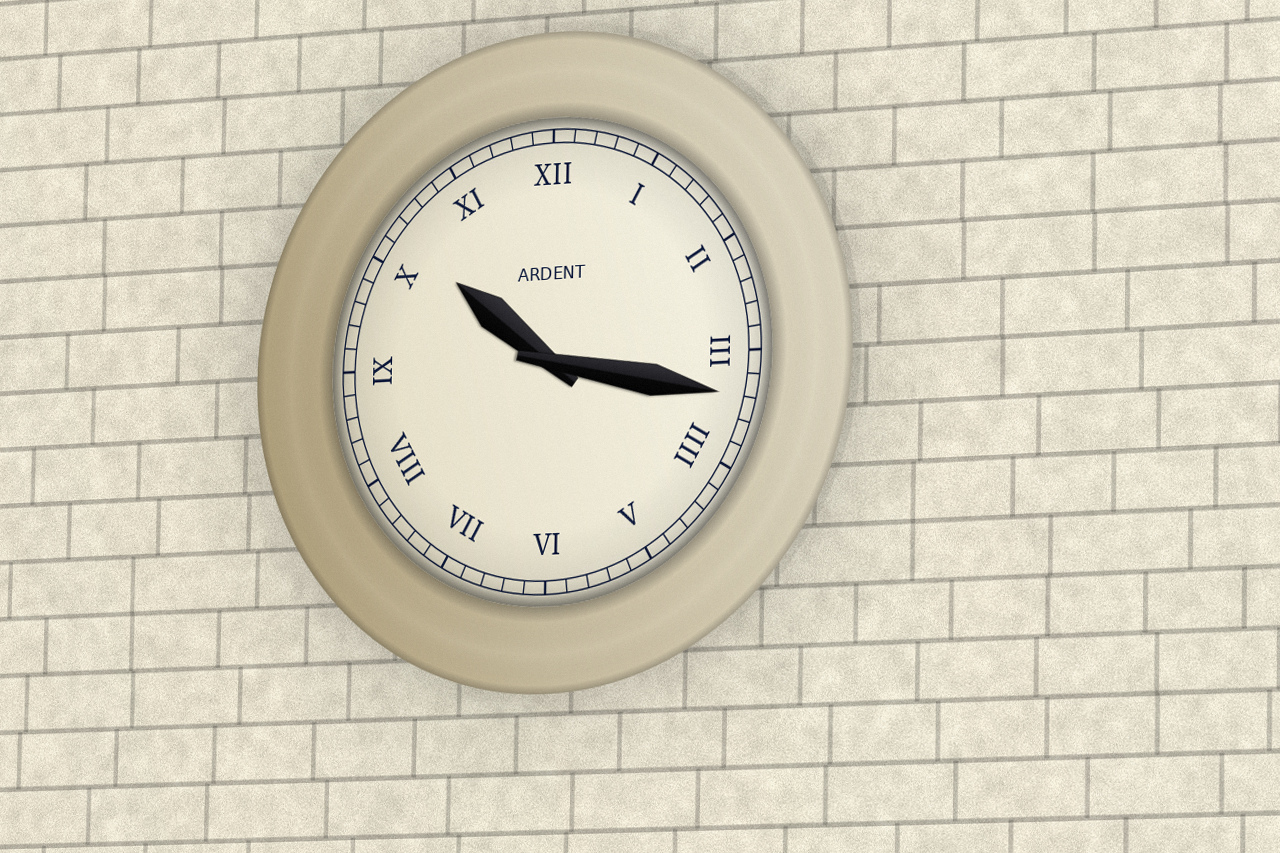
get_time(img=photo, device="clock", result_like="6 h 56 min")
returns 10 h 17 min
